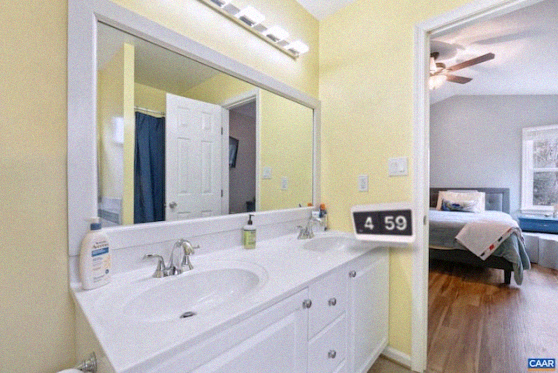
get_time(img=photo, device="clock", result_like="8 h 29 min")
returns 4 h 59 min
